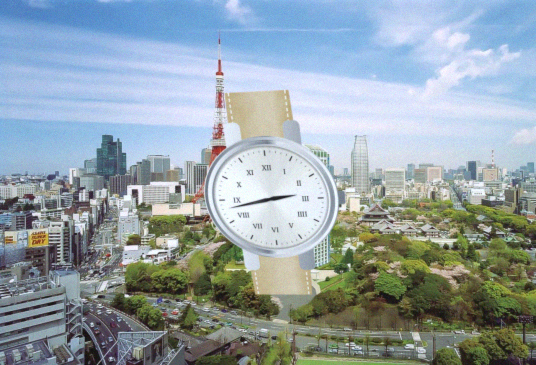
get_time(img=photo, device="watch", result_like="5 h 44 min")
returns 2 h 43 min
